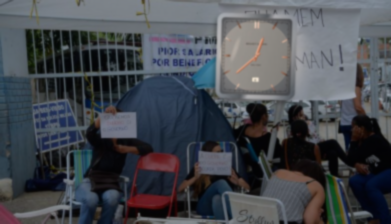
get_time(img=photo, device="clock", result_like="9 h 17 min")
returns 12 h 38 min
